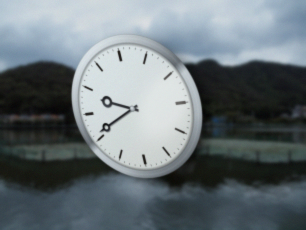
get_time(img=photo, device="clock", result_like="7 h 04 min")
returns 9 h 41 min
